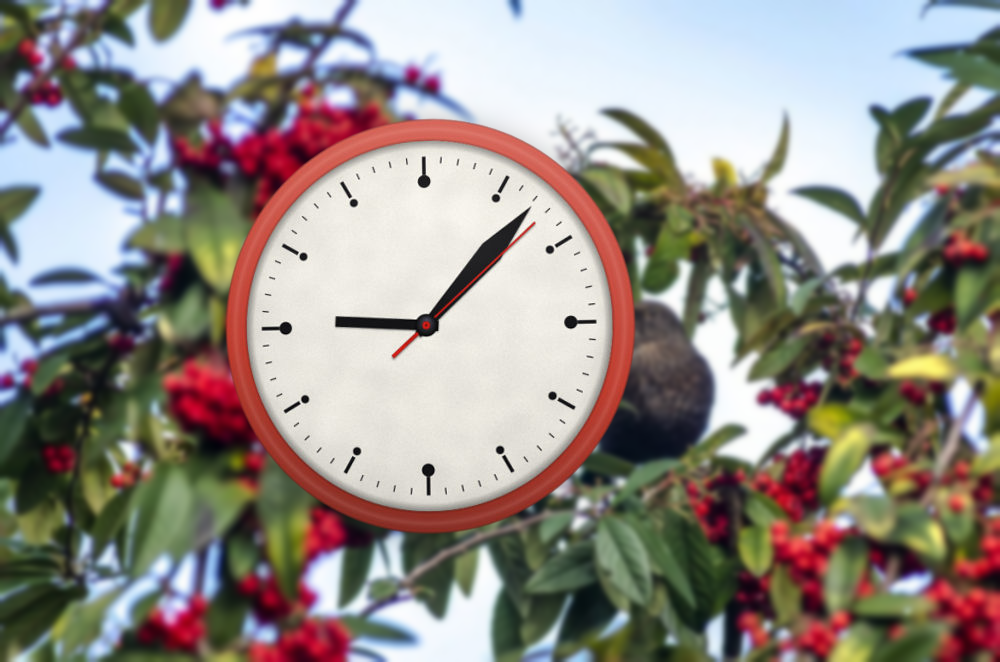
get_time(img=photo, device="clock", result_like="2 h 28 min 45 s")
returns 9 h 07 min 08 s
